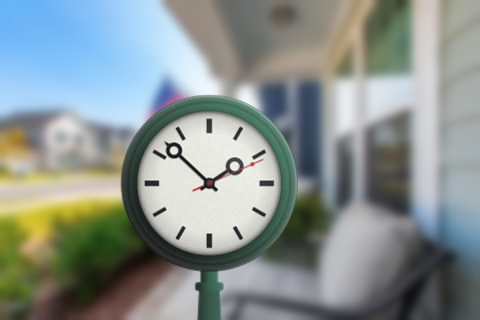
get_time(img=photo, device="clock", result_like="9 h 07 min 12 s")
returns 1 h 52 min 11 s
